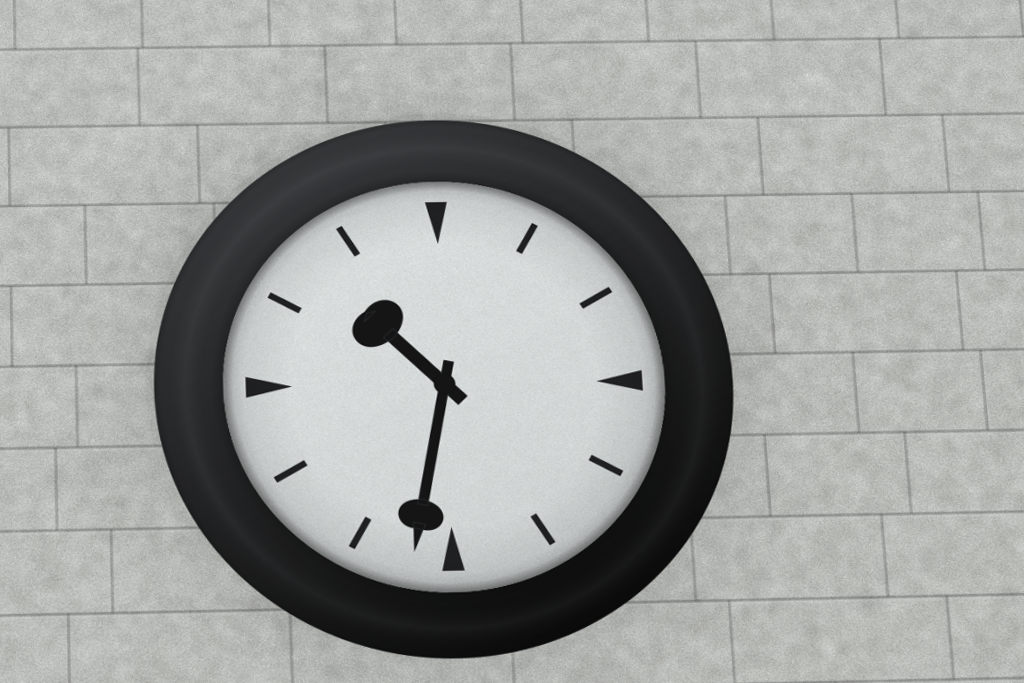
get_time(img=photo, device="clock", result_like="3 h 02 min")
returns 10 h 32 min
